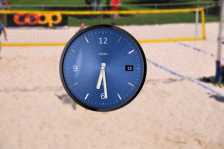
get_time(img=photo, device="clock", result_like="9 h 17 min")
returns 6 h 29 min
